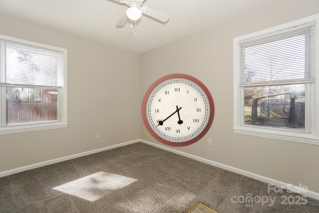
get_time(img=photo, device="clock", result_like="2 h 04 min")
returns 5 h 39 min
